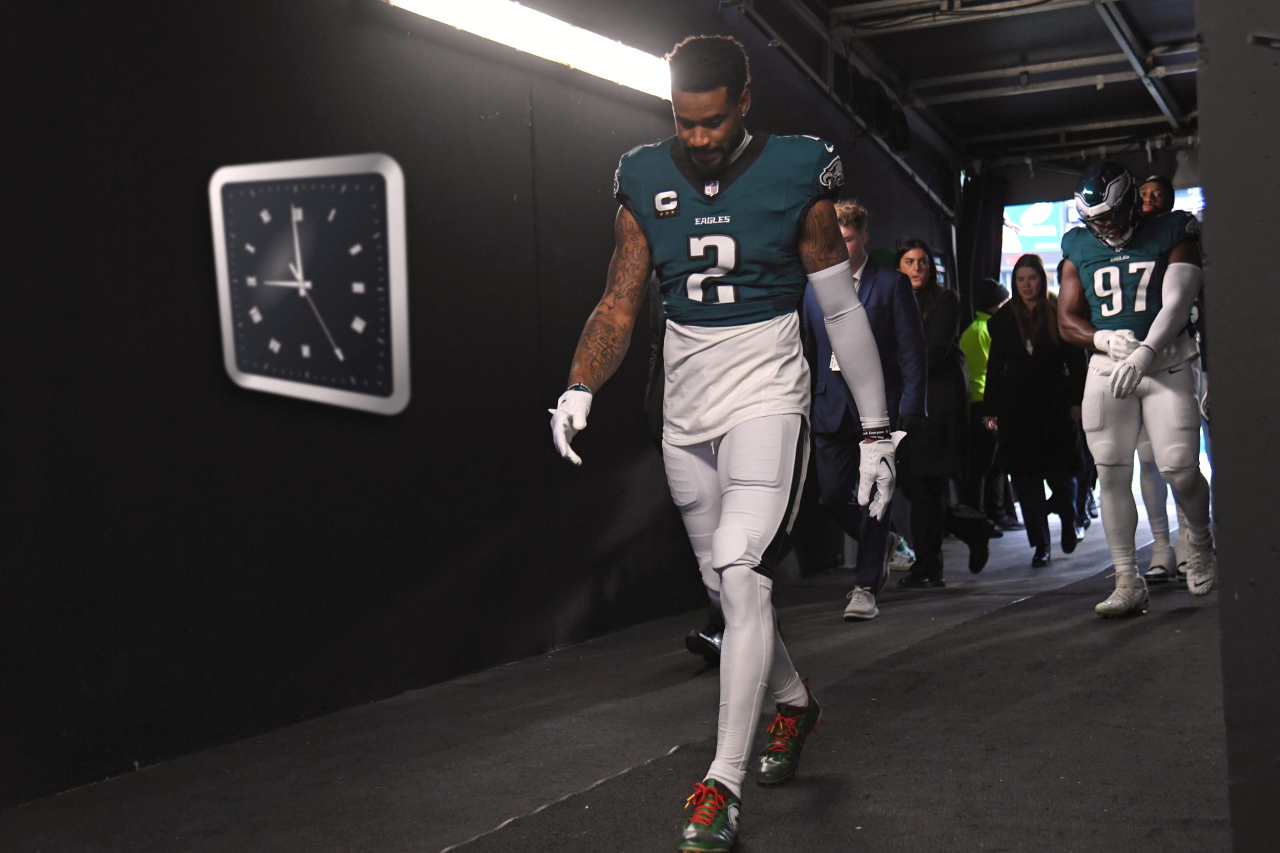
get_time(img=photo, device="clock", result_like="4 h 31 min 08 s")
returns 8 h 59 min 25 s
